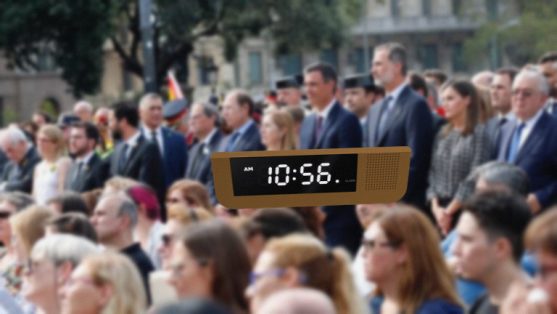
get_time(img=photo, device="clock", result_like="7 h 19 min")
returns 10 h 56 min
